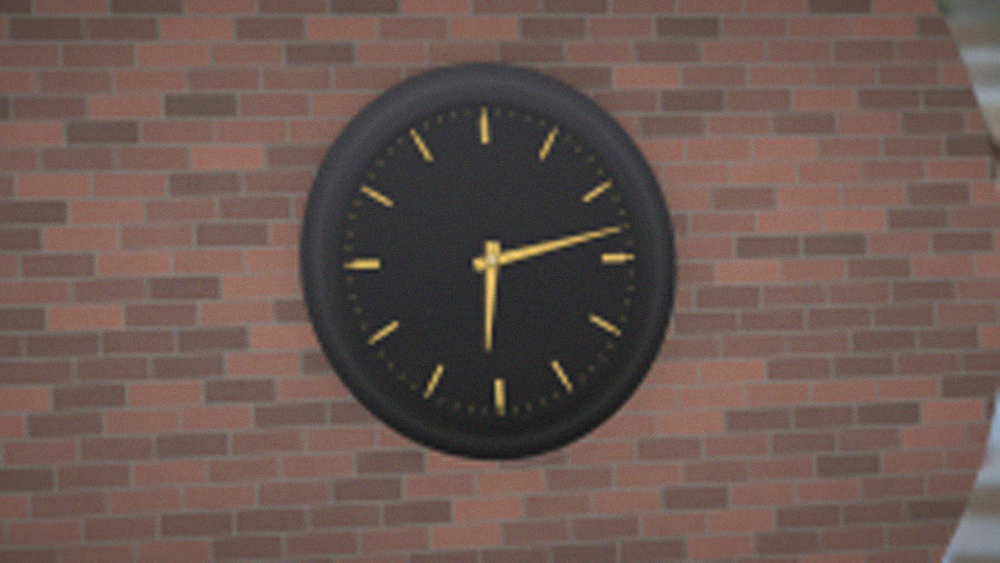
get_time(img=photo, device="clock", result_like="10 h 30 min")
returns 6 h 13 min
